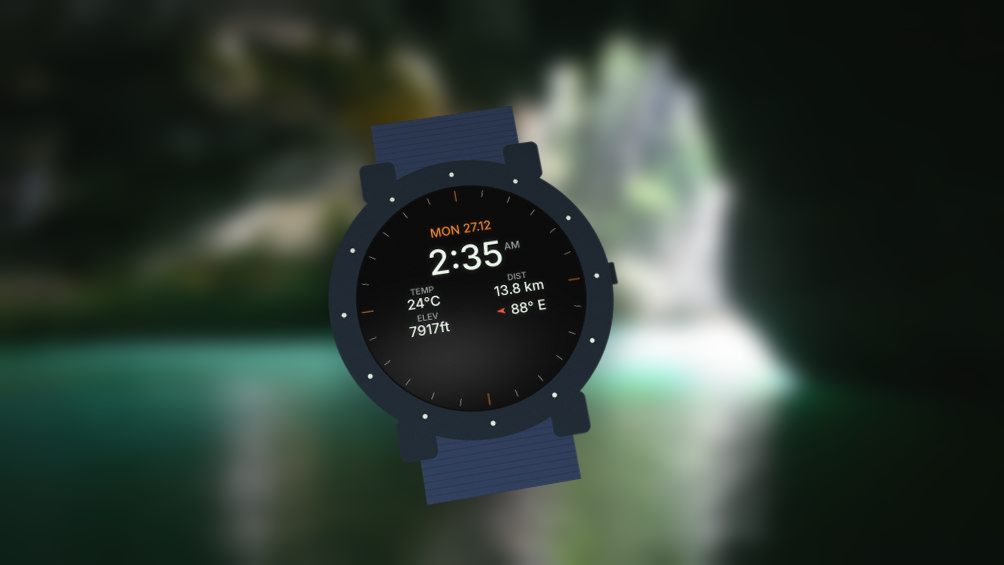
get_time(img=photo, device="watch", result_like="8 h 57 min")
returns 2 h 35 min
